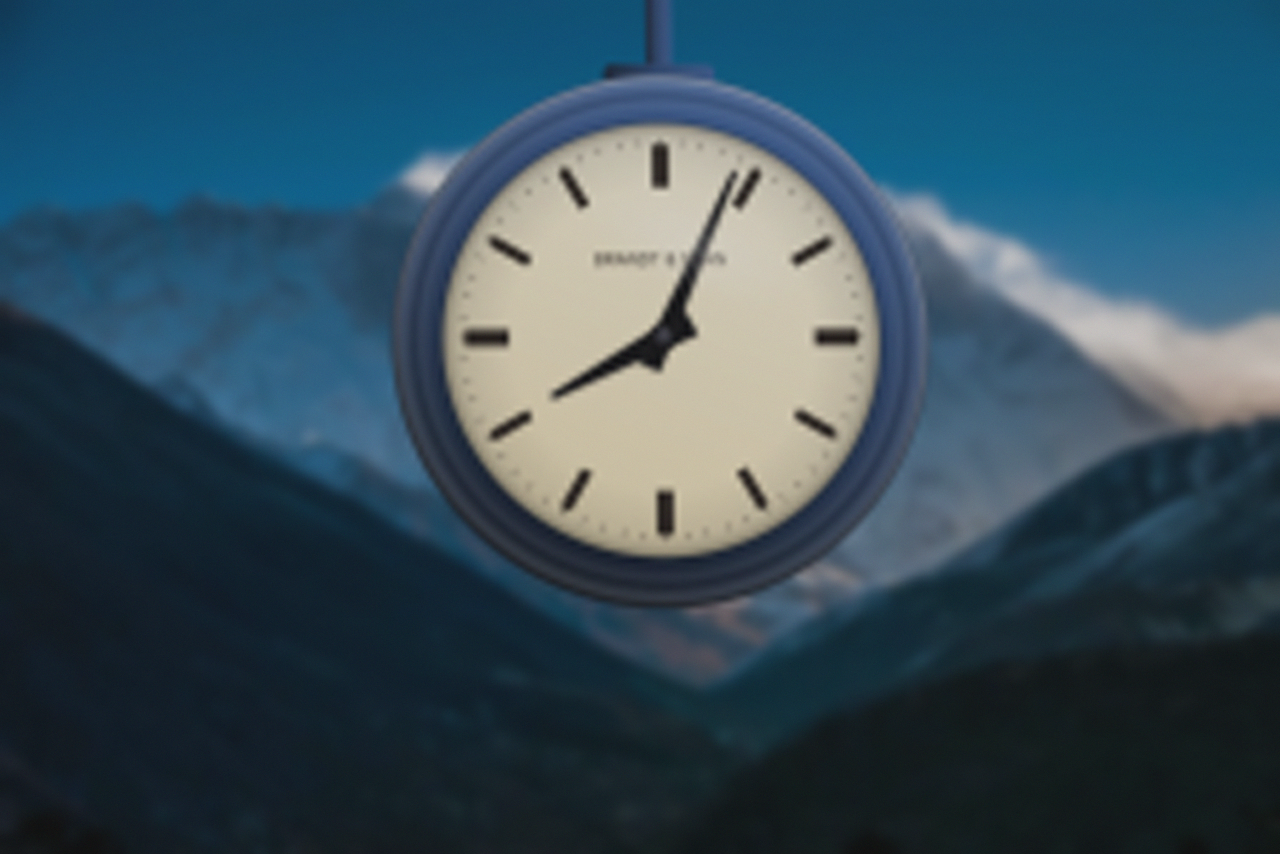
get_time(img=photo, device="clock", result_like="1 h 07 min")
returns 8 h 04 min
